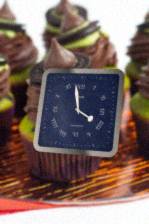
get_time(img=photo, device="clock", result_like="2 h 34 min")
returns 3 h 58 min
